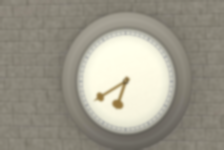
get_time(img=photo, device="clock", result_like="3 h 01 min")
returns 6 h 40 min
